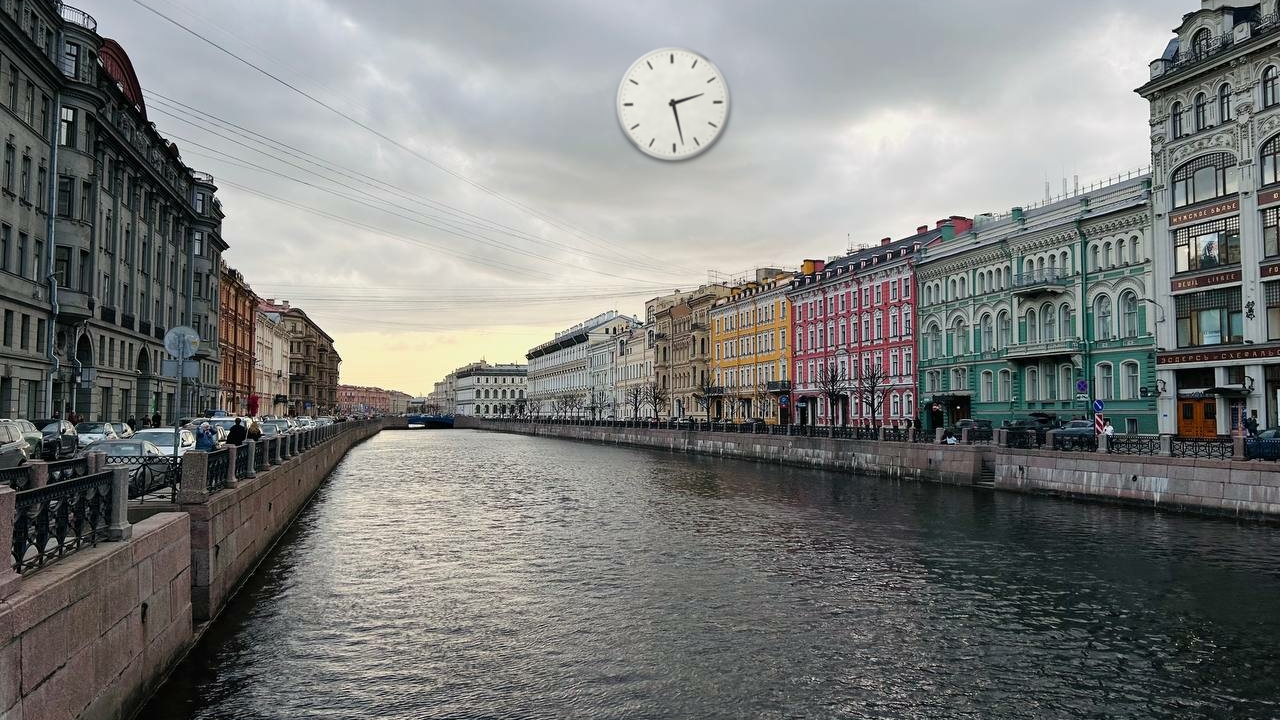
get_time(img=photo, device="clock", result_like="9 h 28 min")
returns 2 h 28 min
